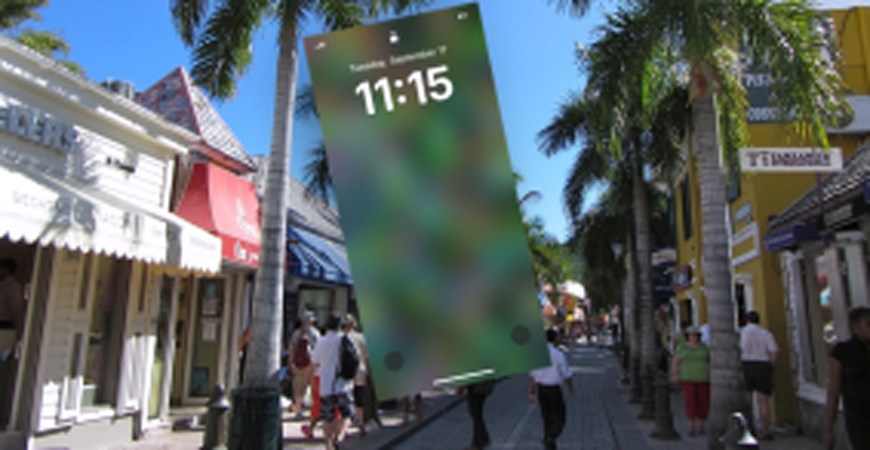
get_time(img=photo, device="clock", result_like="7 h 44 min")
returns 11 h 15 min
